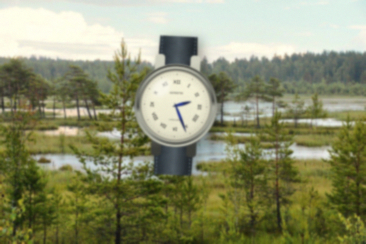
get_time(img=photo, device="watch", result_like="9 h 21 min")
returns 2 h 26 min
